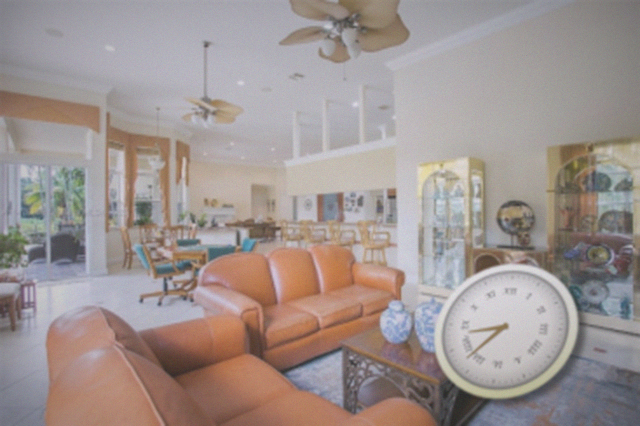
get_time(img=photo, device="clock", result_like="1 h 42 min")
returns 8 h 37 min
